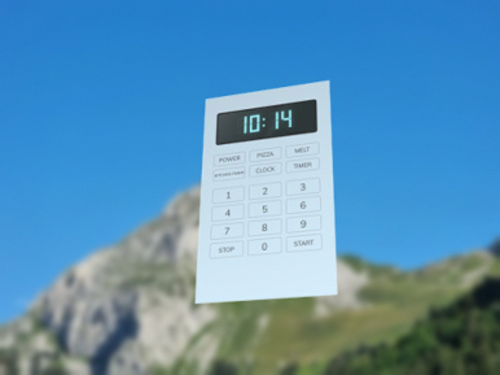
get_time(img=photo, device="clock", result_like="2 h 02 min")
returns 10 h 14 min
